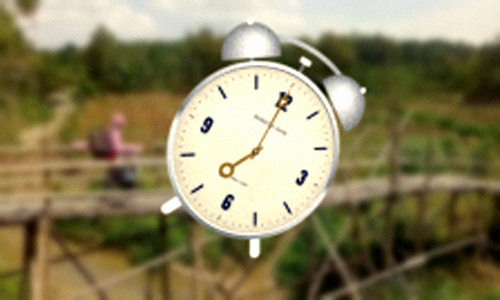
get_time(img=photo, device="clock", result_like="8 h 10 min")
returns 7 h 00 min
